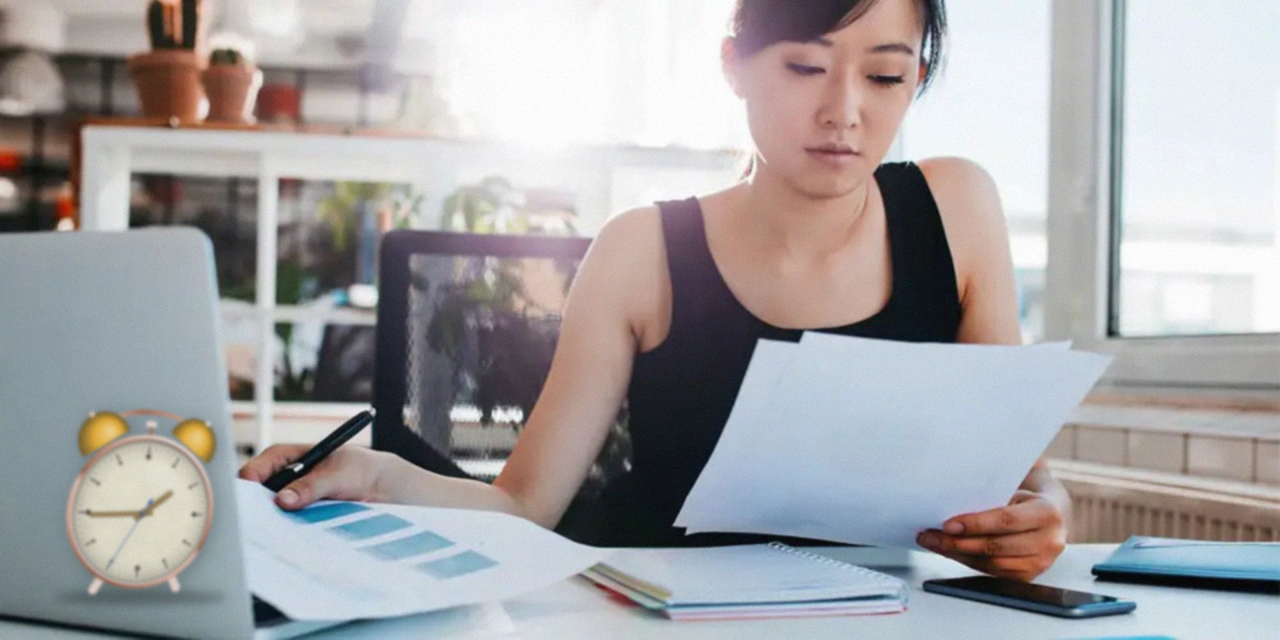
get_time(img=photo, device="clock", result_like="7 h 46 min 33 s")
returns 1 h 44 min 35 s
